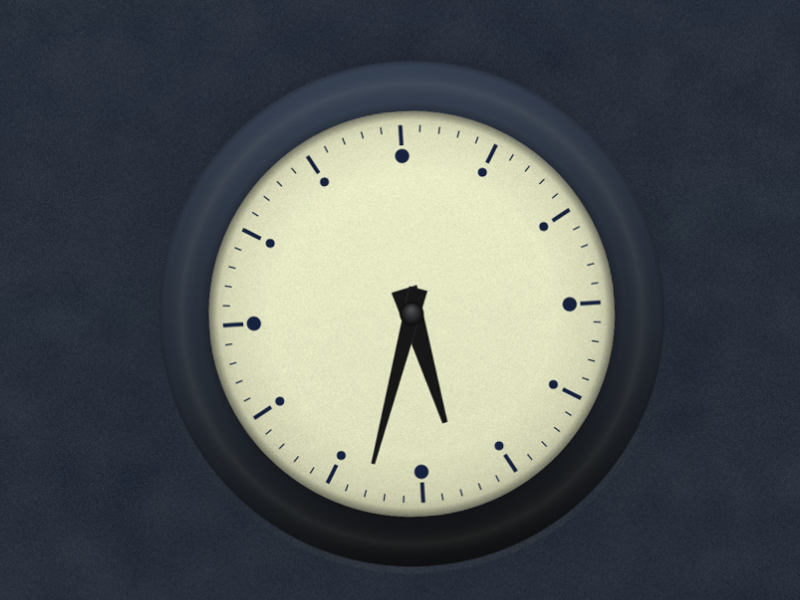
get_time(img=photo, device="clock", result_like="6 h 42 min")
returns 5 h 33 min
